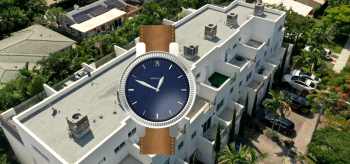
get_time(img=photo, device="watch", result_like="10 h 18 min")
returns 12 h 49 min
